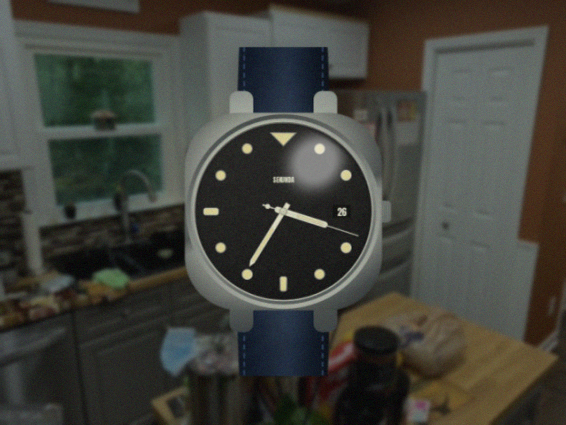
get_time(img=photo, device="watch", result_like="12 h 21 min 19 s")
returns 3 h 35 min 18 s
